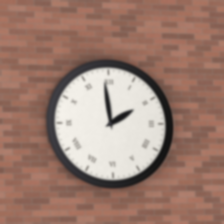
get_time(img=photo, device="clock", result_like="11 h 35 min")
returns 1 h 59 min
